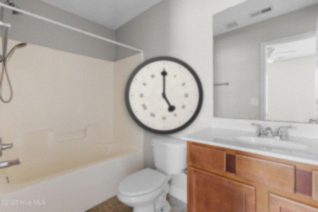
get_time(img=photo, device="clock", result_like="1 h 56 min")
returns 5 h 00 min
